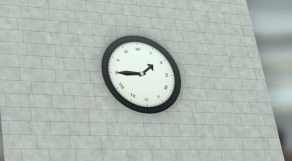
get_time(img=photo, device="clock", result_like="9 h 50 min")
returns 1 h 45 min
